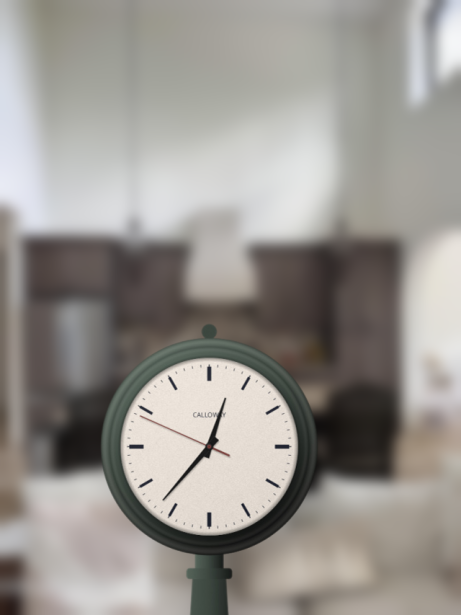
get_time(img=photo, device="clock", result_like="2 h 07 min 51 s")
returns 12 h 36 min 49 s
